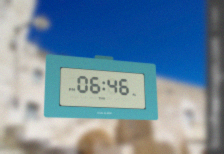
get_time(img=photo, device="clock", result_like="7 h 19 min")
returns 6 h 46 min
